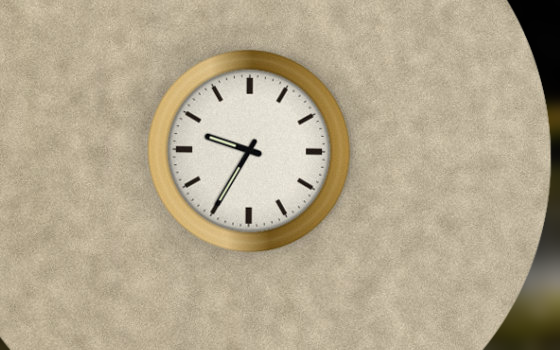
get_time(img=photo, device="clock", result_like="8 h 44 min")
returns 9 h 35 min
